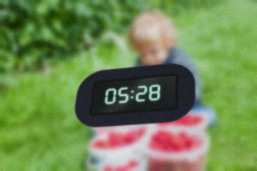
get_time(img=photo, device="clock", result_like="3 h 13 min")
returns 5 h 28 min
